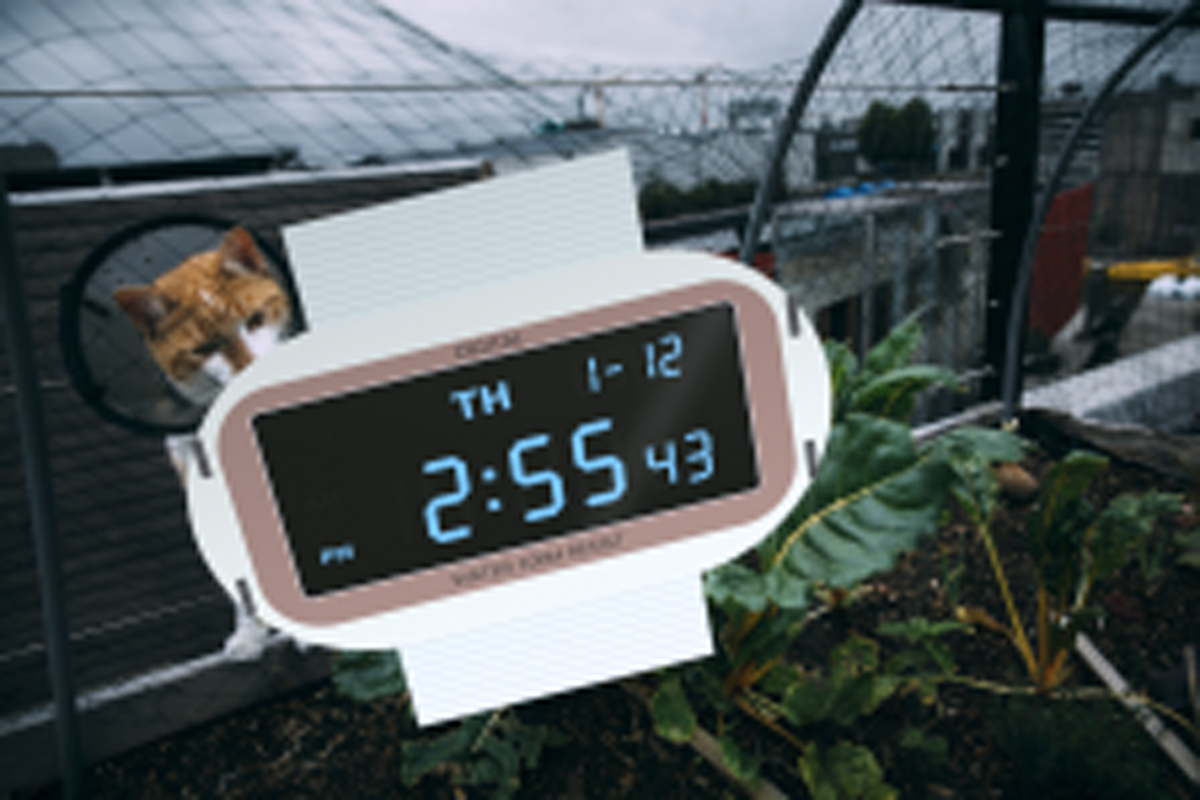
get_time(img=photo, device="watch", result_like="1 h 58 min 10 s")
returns 2 h 55 min 43 s
